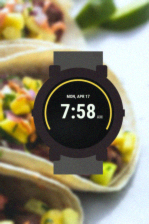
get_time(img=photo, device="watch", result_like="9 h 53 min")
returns 7 h 58 min
